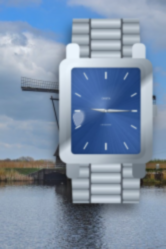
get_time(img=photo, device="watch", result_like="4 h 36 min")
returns 9 h 15 min
